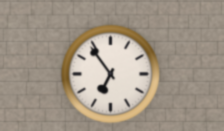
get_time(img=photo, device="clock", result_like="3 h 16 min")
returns 6 h 54 min
